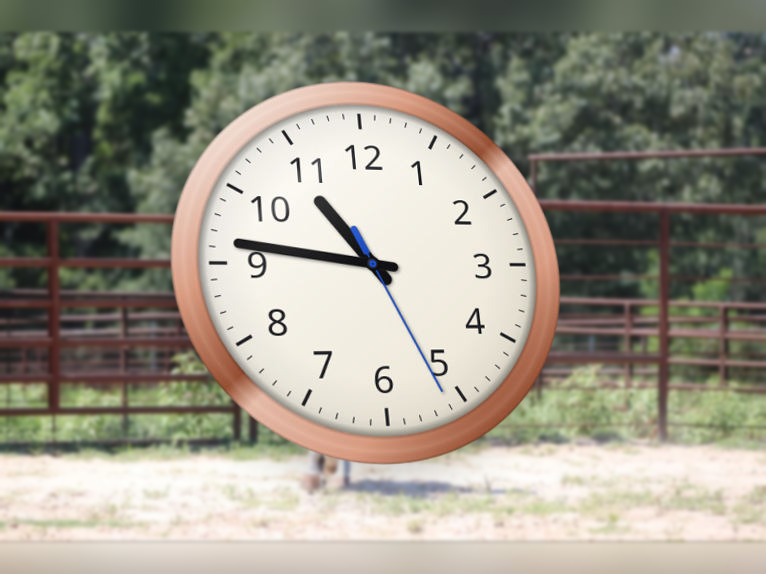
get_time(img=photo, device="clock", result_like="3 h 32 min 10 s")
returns 10 h 46 min 26 s
